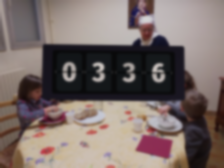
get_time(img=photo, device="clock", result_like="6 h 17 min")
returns 3 h 36 min
